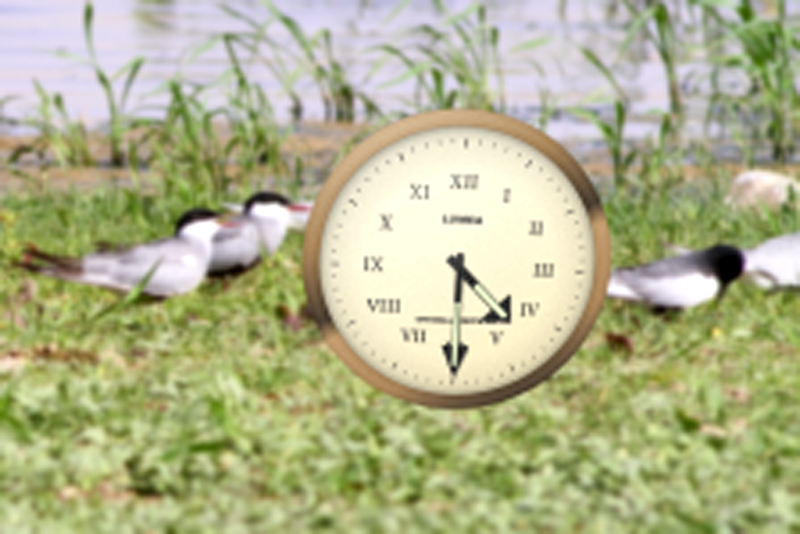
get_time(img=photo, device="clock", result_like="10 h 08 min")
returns 4 h 30 min
